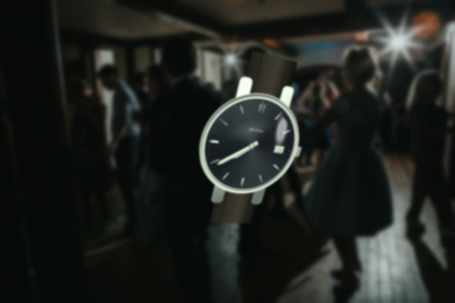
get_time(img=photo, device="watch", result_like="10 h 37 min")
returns 7 h 39 min
